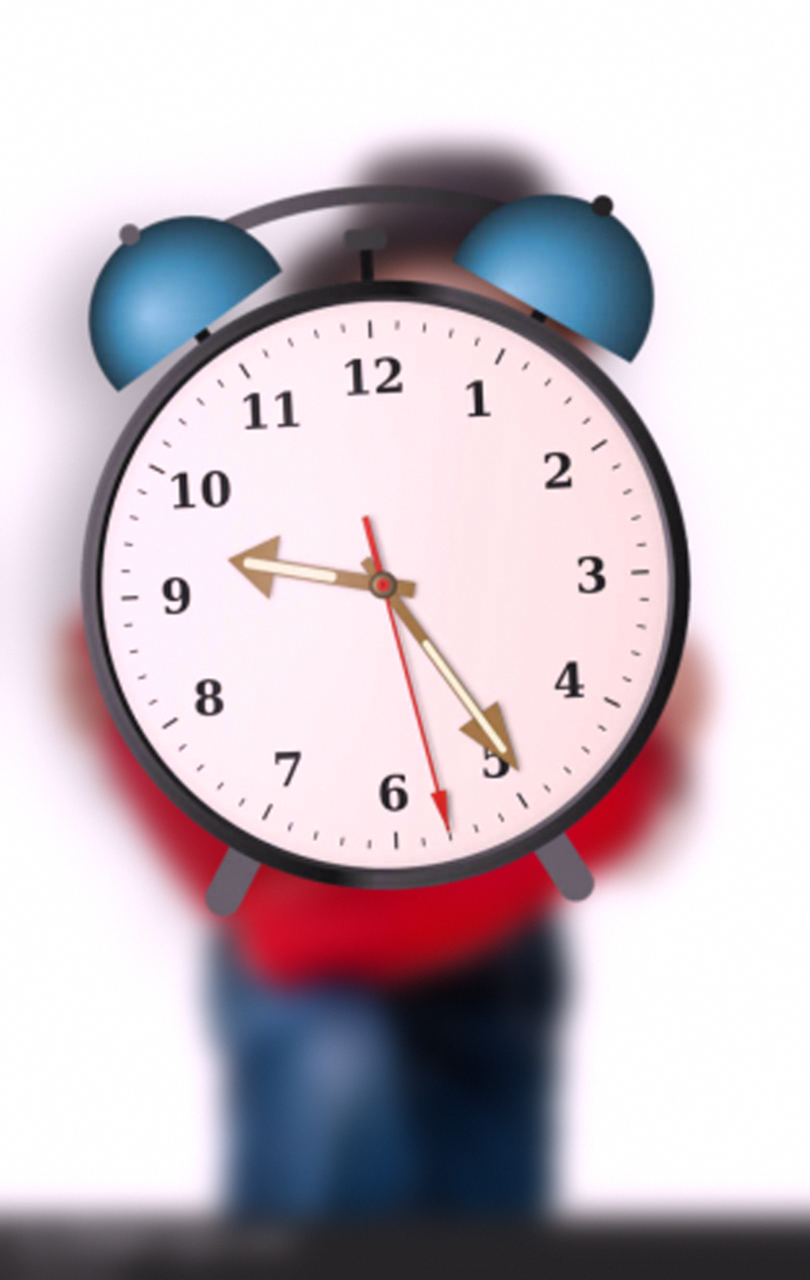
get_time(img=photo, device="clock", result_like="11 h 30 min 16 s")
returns 9 h 24 min 28 s
